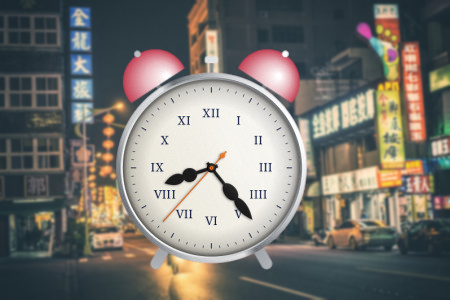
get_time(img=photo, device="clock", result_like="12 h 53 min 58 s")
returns 8 h 23 min 37 s
